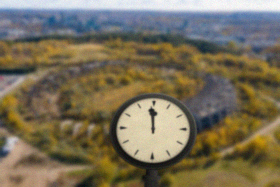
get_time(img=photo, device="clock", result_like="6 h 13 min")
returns 11 h 59 min
